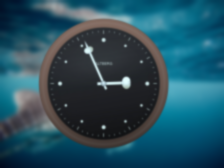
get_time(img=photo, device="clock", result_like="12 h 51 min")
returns 2 h 56 min
